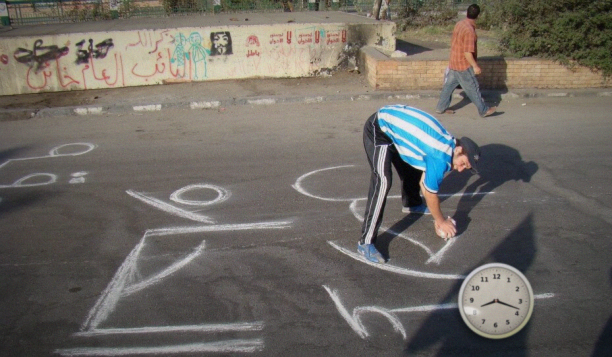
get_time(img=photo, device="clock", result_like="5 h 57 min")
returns 8 h 18 min
